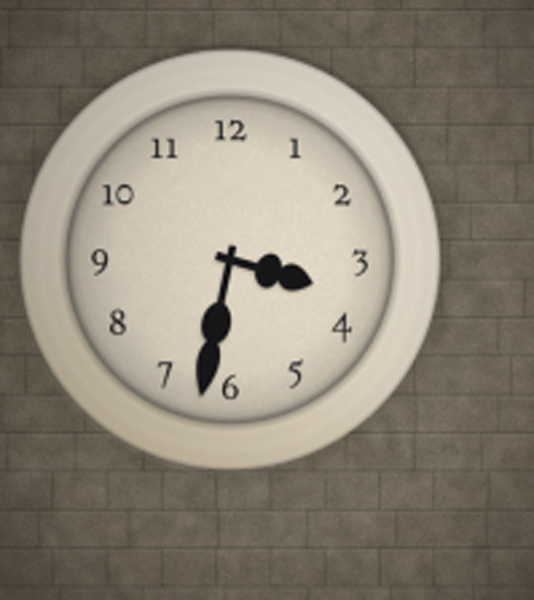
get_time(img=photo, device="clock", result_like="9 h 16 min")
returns 3 h 32 min
